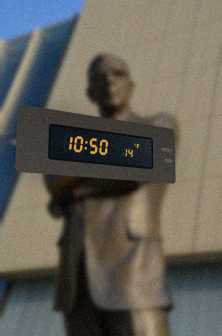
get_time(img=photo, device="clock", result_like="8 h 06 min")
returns 10 h 50 min
